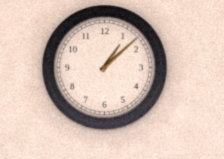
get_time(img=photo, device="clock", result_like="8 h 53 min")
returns 1 h 08 min
